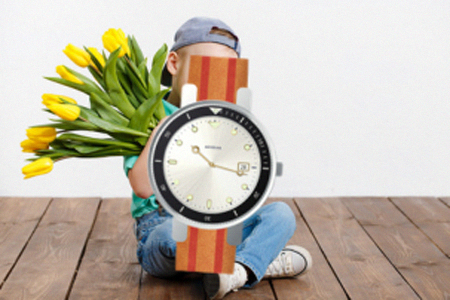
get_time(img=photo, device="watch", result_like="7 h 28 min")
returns 10 h 17 min
